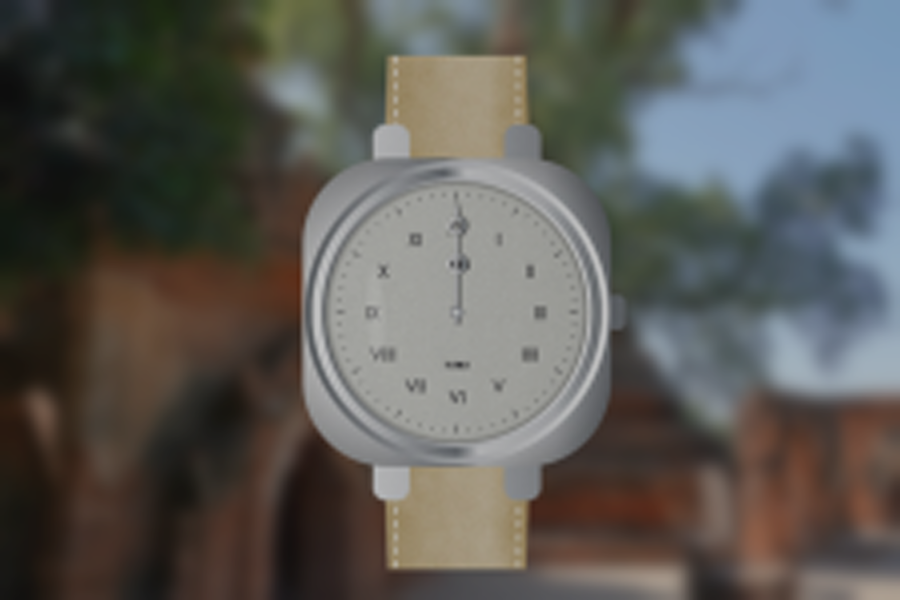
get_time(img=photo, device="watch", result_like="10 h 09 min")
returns 12 h 00 min
